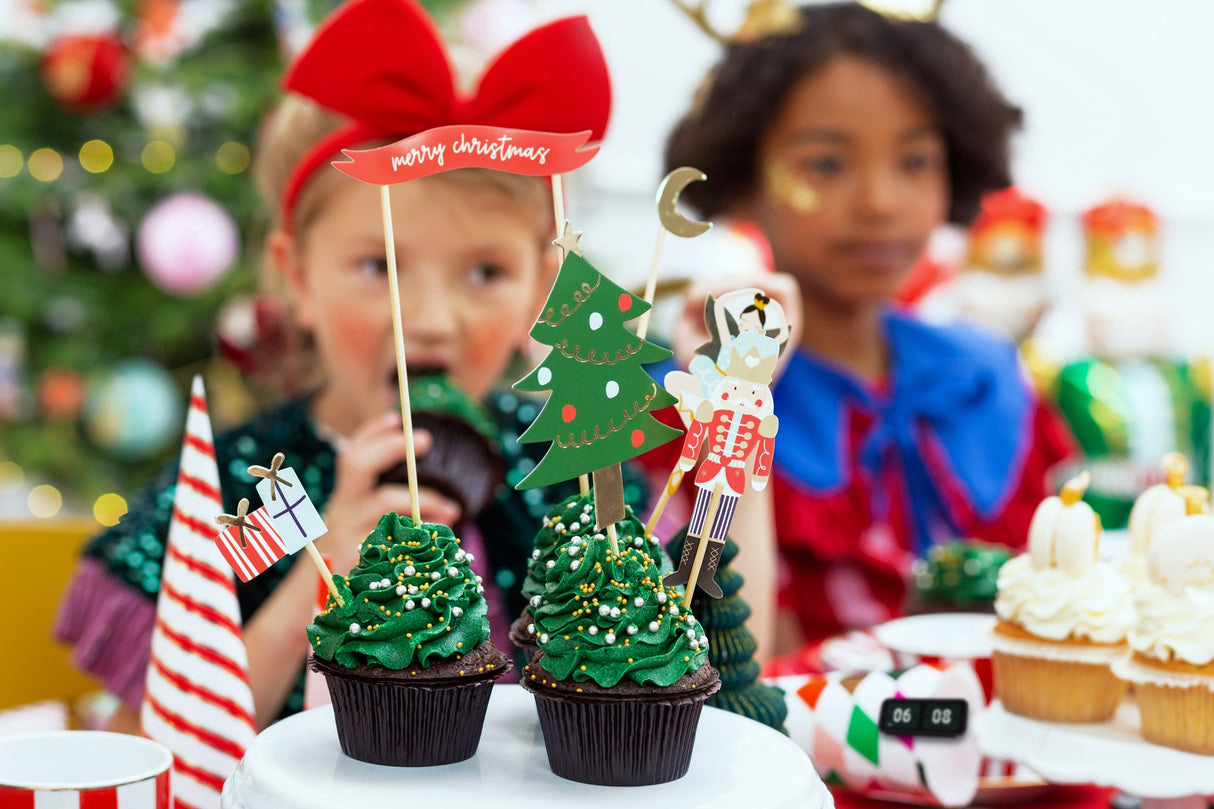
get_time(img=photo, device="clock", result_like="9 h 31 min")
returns 6 h 08 min
